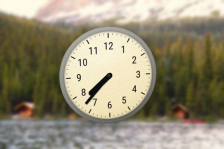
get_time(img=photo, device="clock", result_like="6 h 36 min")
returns 7 h 37 min
